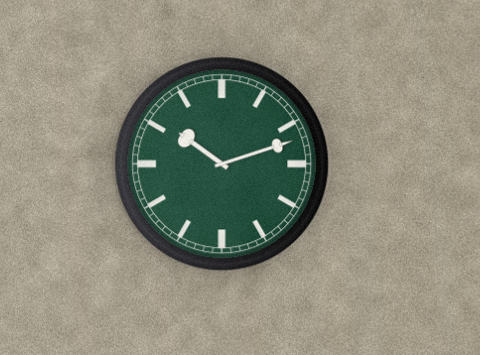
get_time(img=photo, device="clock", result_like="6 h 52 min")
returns 10 h 12 min
